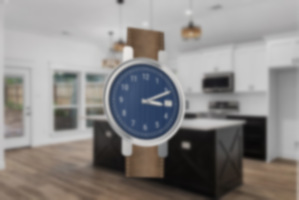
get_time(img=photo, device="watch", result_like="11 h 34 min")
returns 3 h 11 min
